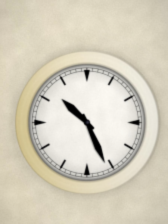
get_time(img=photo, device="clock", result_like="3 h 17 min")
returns 10 h 26 min
